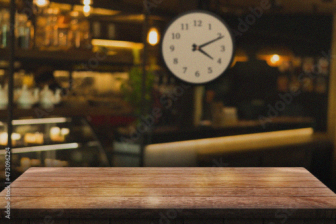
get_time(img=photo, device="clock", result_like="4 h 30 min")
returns 4 h 11 min
